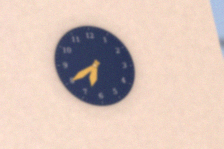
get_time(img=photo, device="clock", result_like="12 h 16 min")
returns 6 h 40 min
